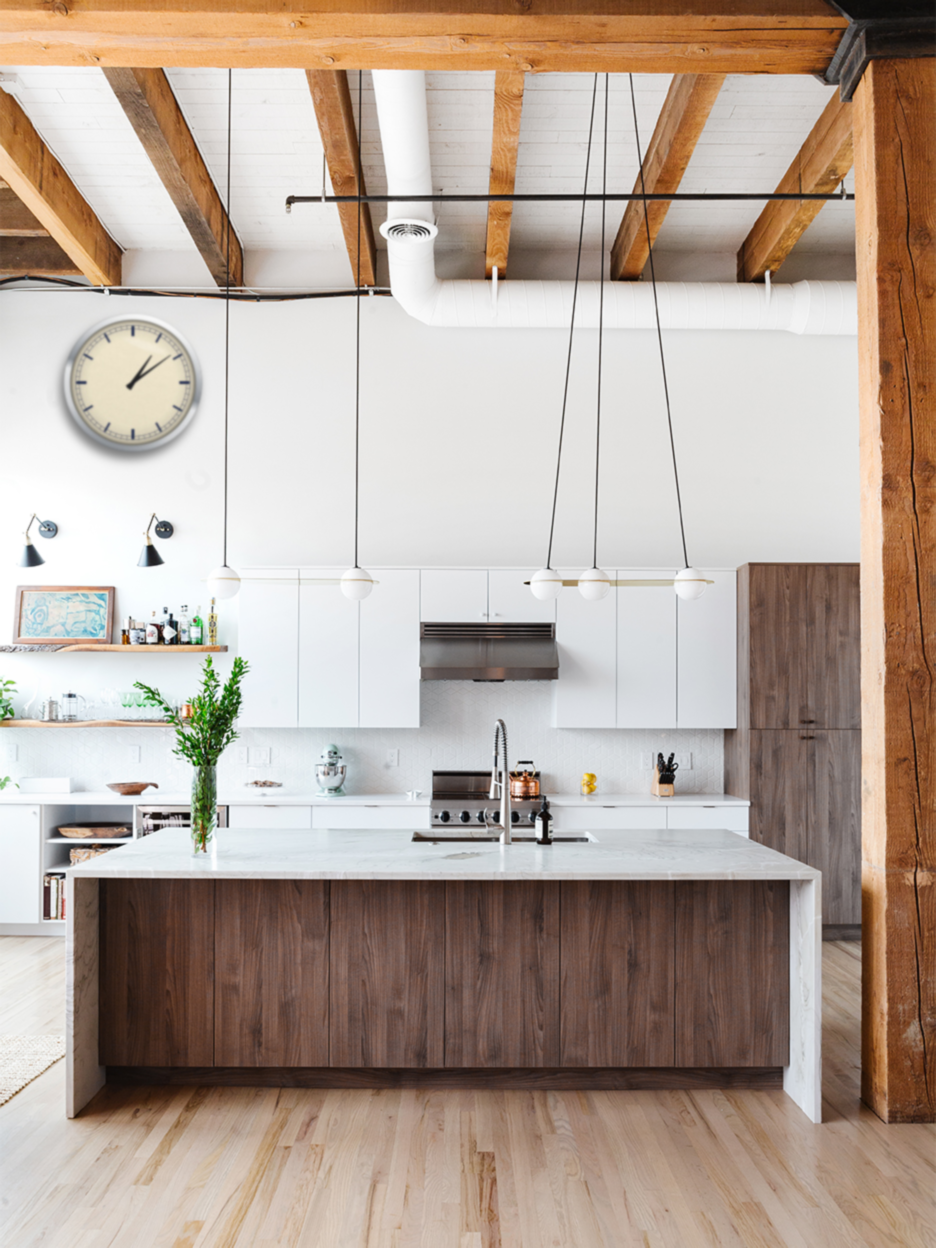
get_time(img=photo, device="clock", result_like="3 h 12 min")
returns 1 h 09 min
